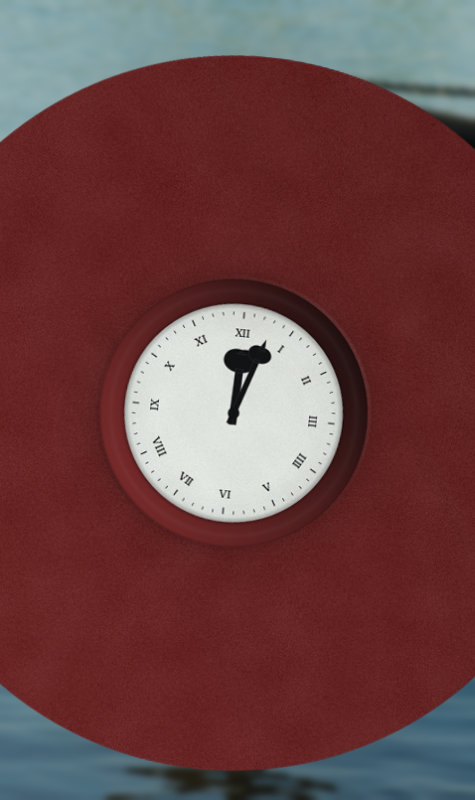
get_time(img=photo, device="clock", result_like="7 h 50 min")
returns 12 h 03 min
